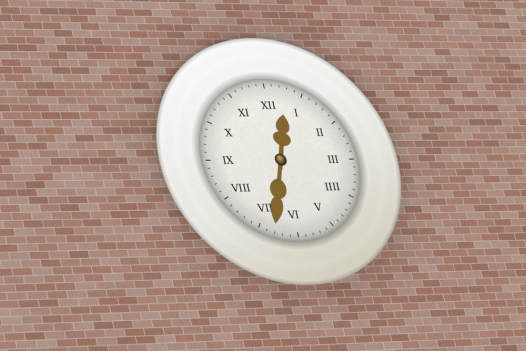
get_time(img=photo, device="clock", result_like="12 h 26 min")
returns 12 h 33 min
